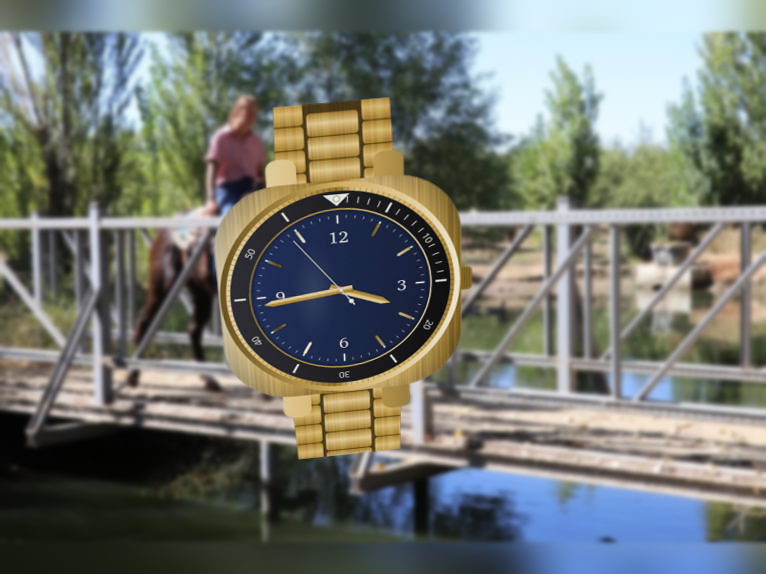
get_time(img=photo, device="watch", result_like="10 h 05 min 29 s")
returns 3 h 43 min 54 s
